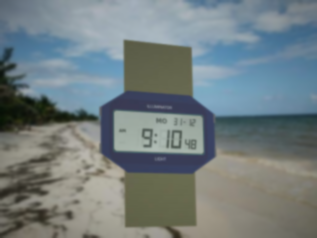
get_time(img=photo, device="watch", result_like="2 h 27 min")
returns 9 h 10 min
